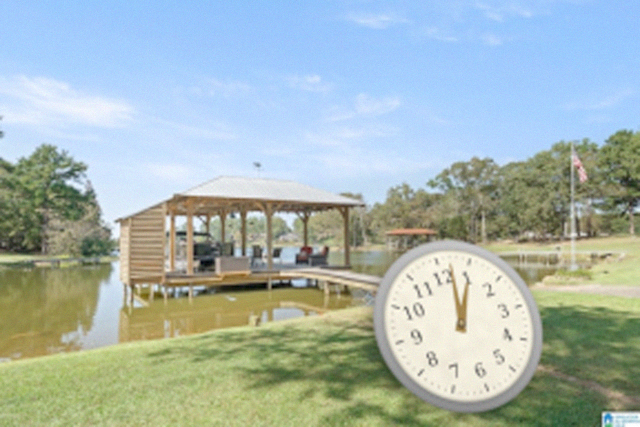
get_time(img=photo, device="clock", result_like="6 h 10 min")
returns 1 h 02 min
